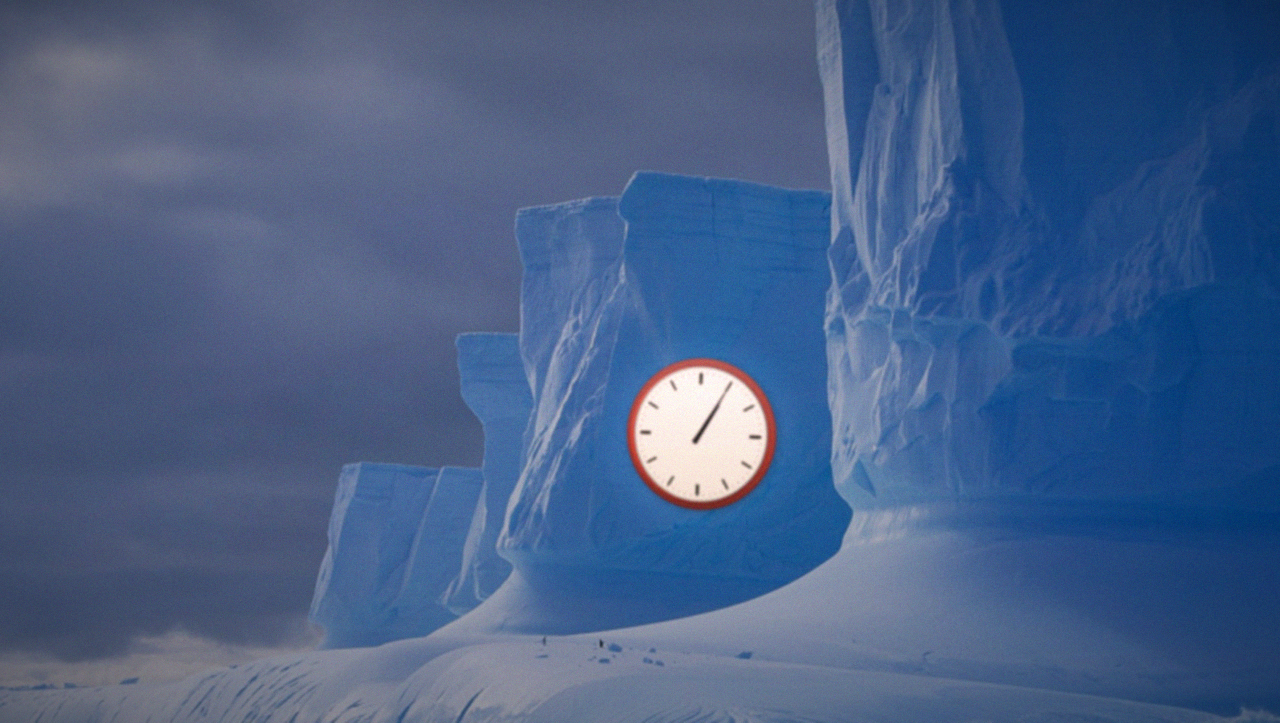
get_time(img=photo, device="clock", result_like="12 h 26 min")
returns 1 h 05 min
